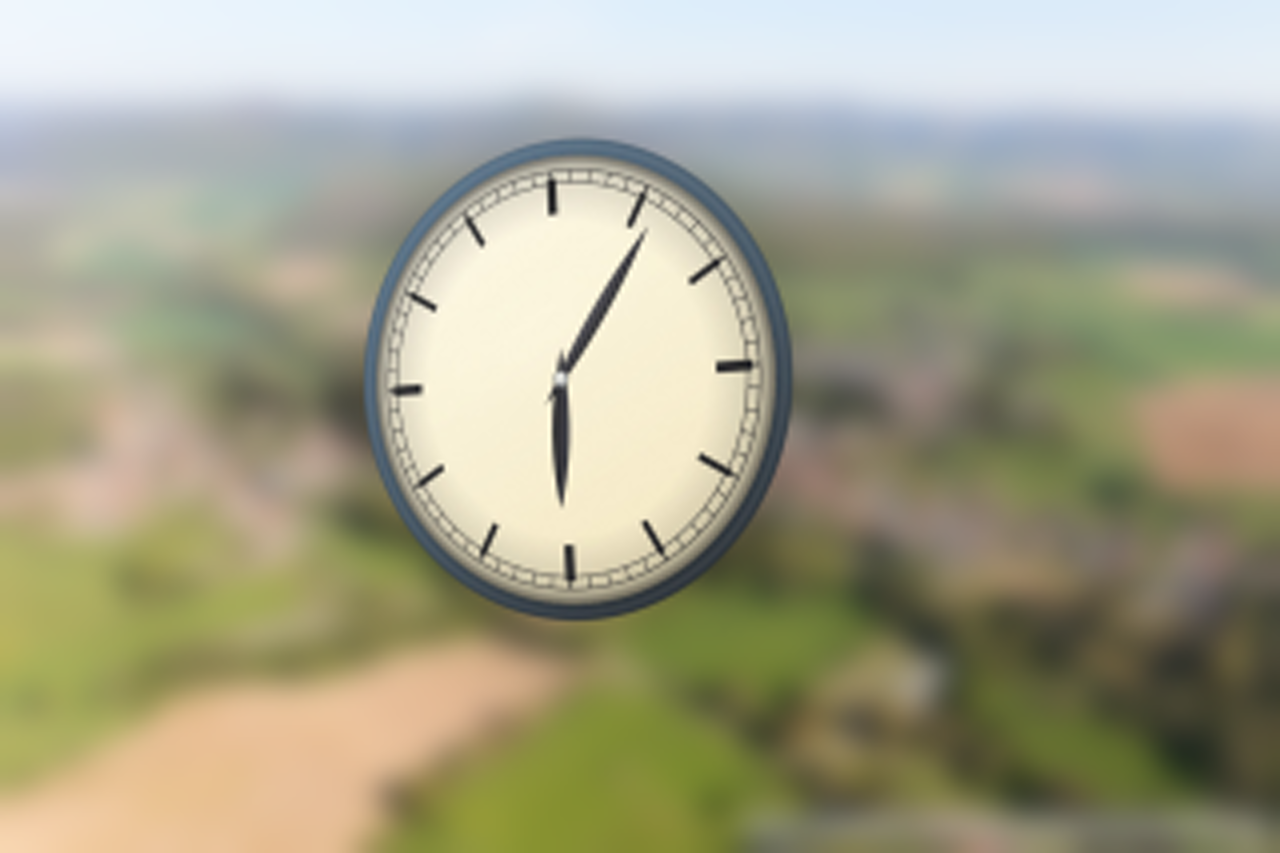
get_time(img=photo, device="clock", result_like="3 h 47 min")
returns 6 h 06 min
